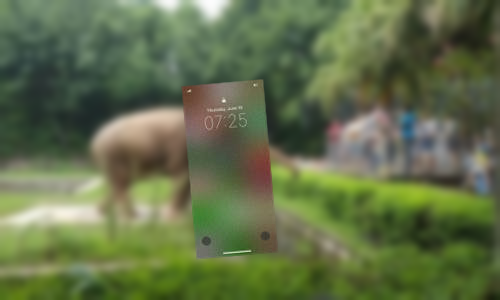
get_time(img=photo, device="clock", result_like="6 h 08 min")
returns 7 h 25 min
